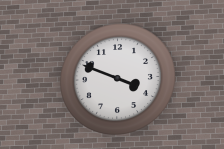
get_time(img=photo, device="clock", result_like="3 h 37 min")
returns 3 h 49 min
